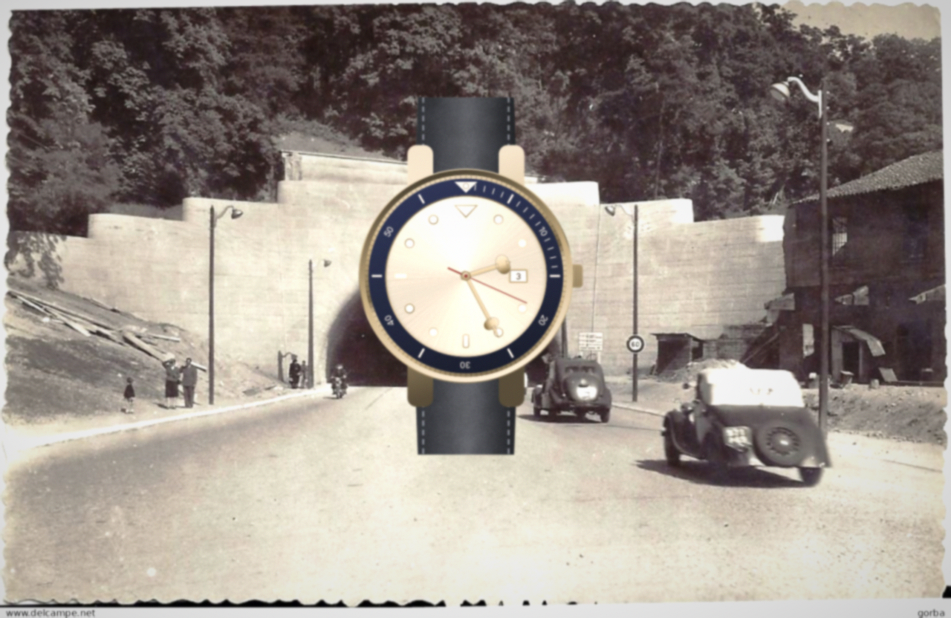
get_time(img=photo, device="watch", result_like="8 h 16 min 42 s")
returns 2 h 25 min 19 s
